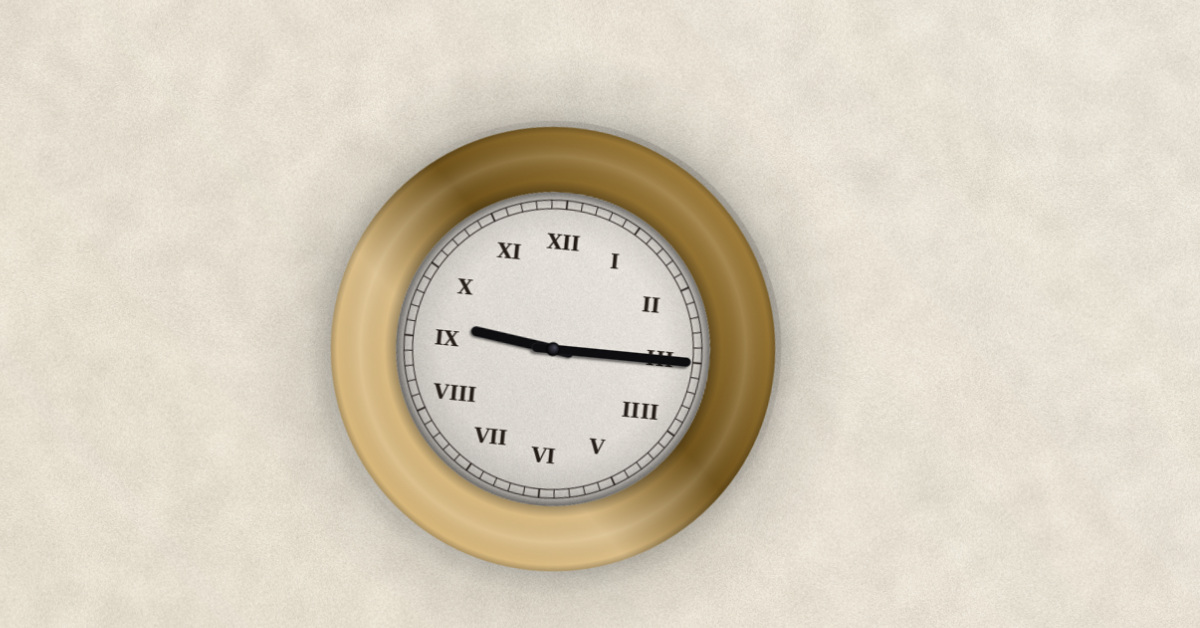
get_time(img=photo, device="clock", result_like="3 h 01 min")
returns 9 h 15 min
